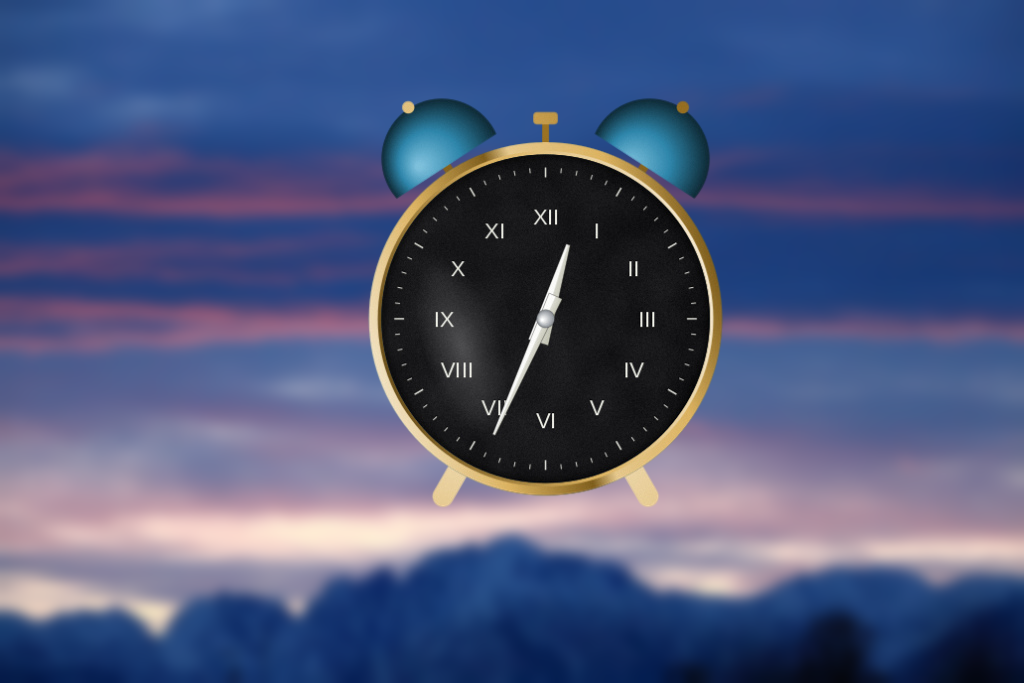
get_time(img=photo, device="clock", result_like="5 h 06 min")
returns 12 h 34 min
